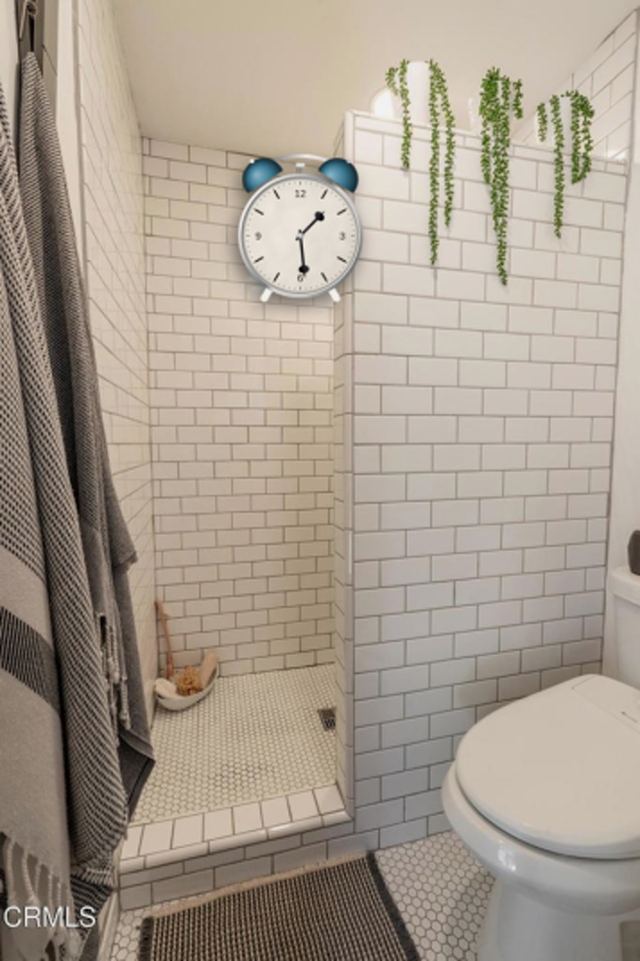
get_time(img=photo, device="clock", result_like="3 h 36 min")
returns 1 h 29 min
